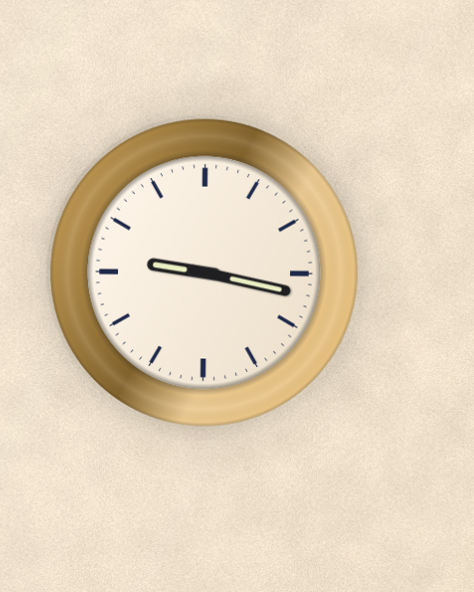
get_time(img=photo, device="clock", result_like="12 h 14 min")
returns 9 h 17 min
